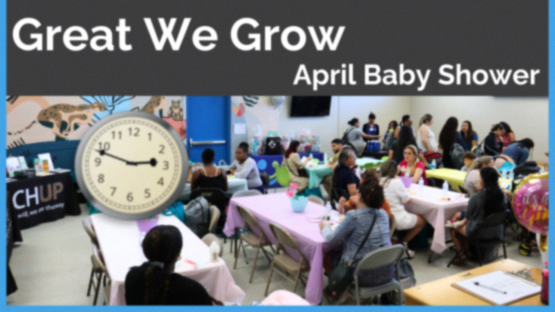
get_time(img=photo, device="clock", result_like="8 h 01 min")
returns 2 h 48 min
